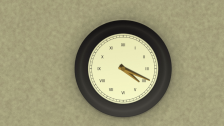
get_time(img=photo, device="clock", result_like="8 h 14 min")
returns 4 h 19 min
